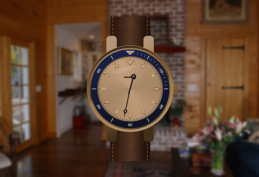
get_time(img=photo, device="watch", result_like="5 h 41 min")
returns 12 h 32 min
